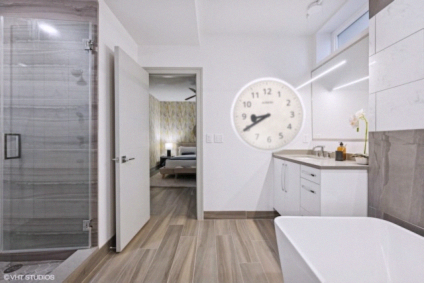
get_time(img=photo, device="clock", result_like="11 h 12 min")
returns 8 h 40 min
